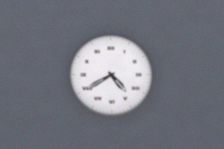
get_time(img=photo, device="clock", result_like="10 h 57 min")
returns 4 h 40 min
